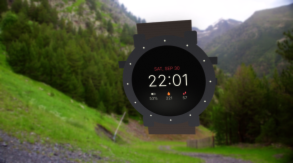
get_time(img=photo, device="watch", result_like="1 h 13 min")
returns 22 h 01 min
